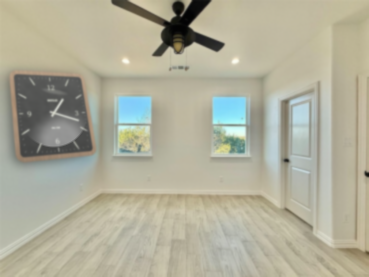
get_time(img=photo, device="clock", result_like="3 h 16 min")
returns 1 h 18 min
